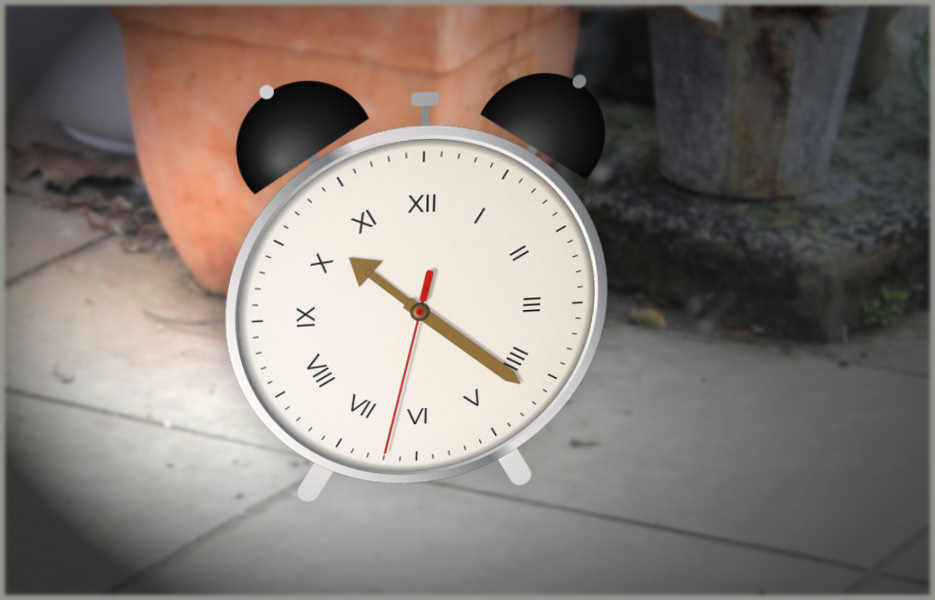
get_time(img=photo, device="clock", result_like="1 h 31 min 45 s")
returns 10 h 21 min 32 s
